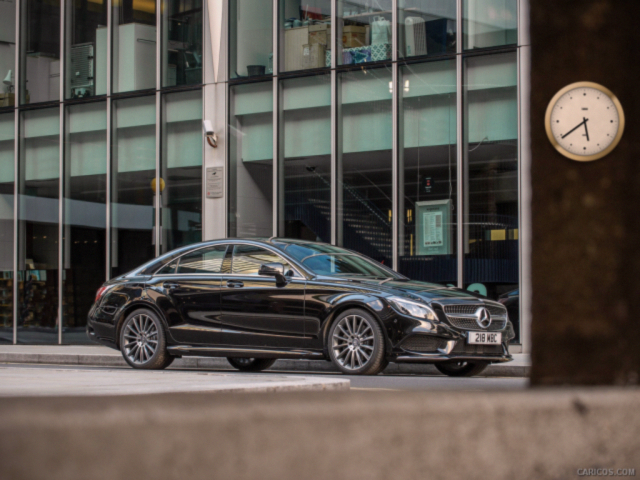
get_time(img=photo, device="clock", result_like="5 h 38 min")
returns 5 h 39 min
